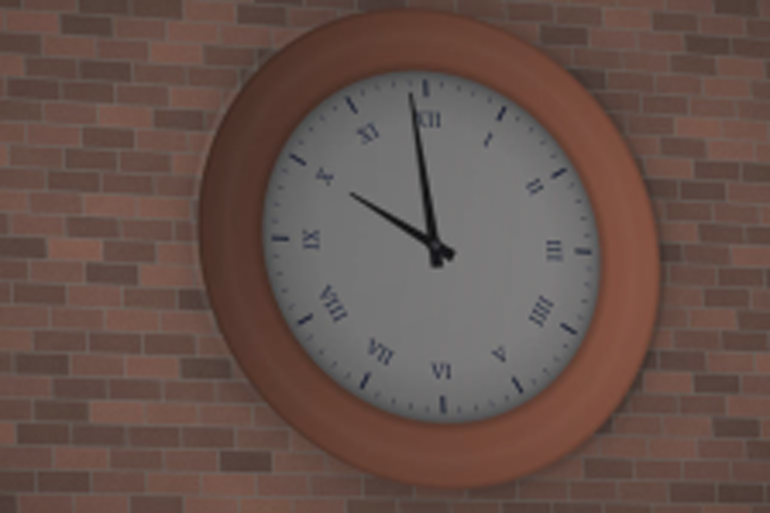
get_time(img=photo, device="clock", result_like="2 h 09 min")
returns 9 h 59 min
